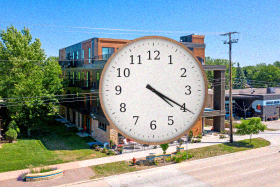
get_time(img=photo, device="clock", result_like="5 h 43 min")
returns 4 h 20 min
